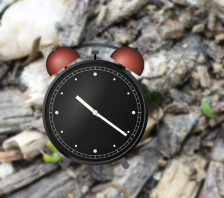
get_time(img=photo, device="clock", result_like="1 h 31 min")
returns 10 h 21 min
